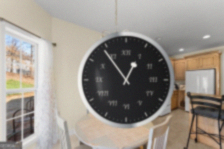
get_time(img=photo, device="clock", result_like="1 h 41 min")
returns 12 h 54 min
